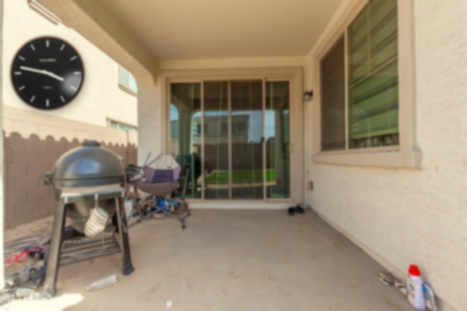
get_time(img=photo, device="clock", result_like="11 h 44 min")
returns 3 h 47 min
